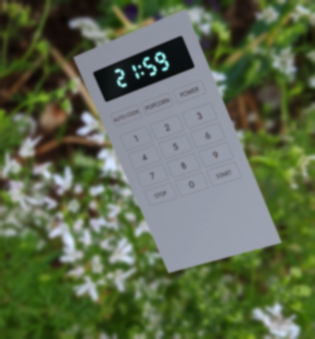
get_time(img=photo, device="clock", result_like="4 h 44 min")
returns 21 h 59 min
